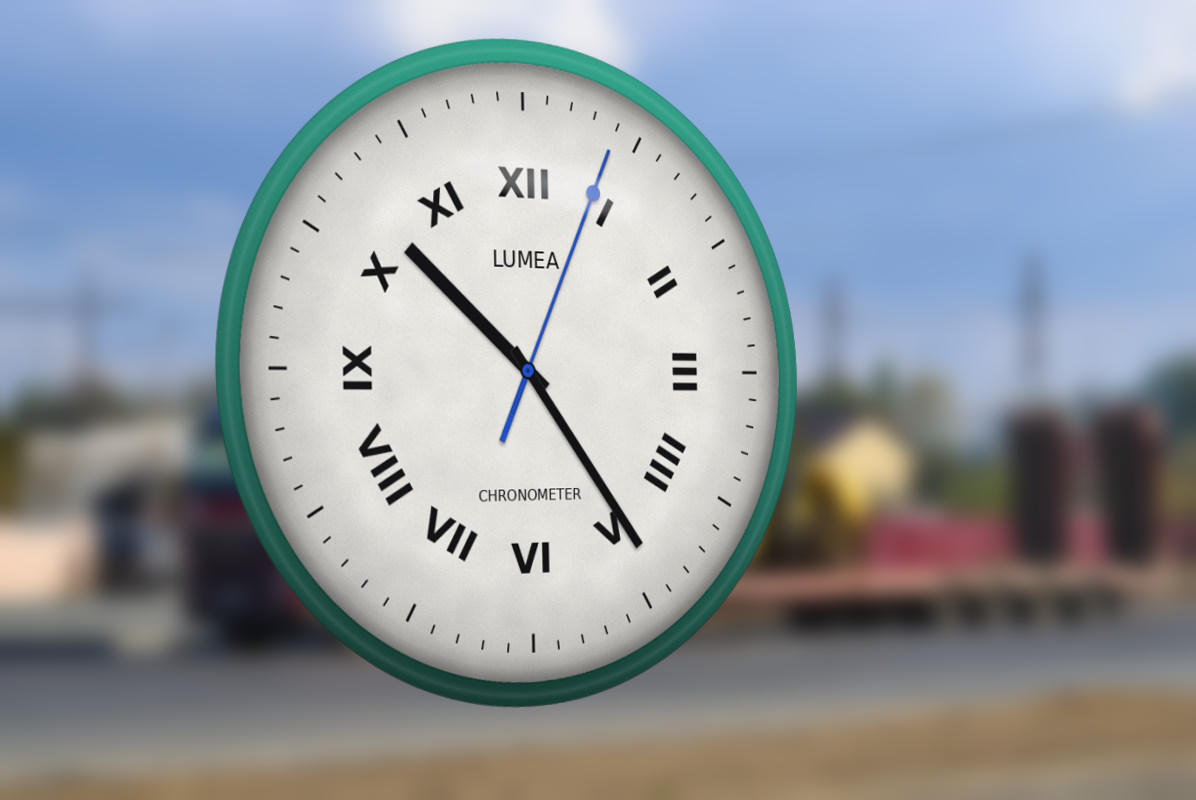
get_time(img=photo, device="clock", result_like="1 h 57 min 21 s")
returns 10 h 24 min 04 s
